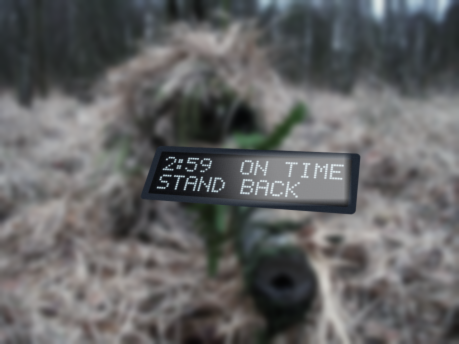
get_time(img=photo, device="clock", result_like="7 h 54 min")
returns 2 h 59 min
